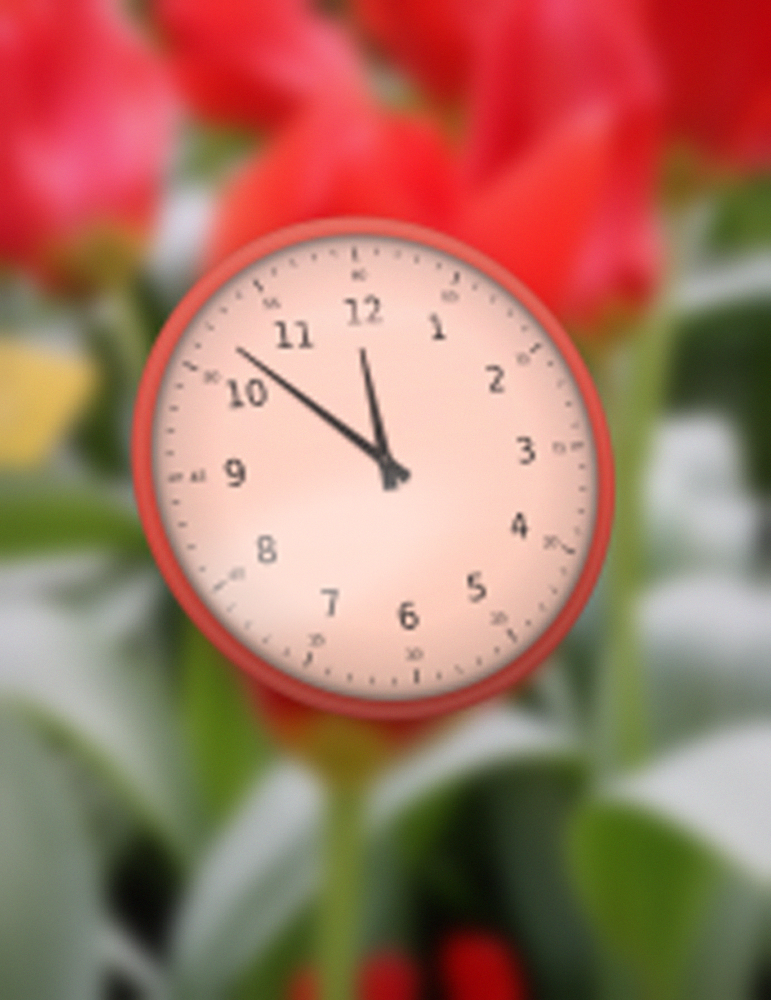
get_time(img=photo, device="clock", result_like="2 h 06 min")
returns 11 h 52 min
